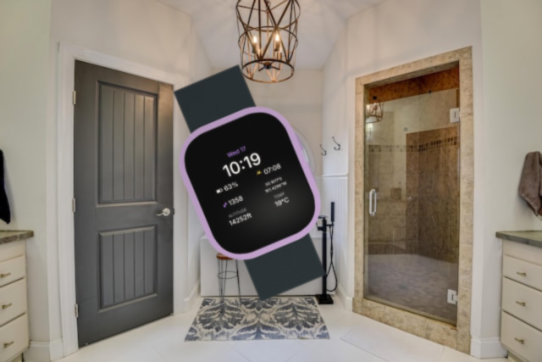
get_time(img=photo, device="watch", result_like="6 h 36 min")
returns 10 h 19 min
